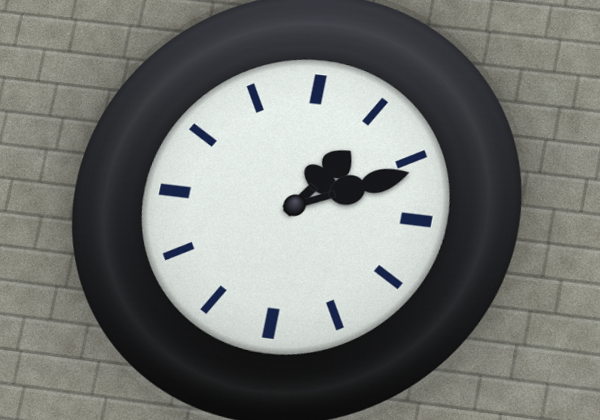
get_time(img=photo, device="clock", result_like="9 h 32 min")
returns 1 h 11 min
